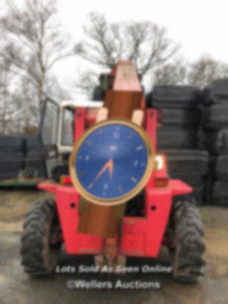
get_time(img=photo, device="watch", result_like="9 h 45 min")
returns 5 h 35 min
